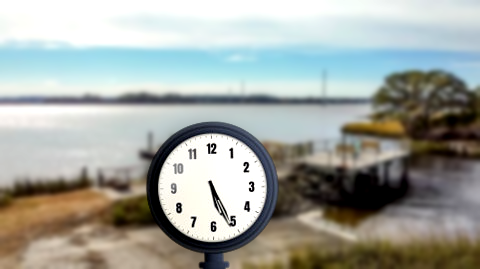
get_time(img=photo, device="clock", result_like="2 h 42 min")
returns 5 h 26 min
